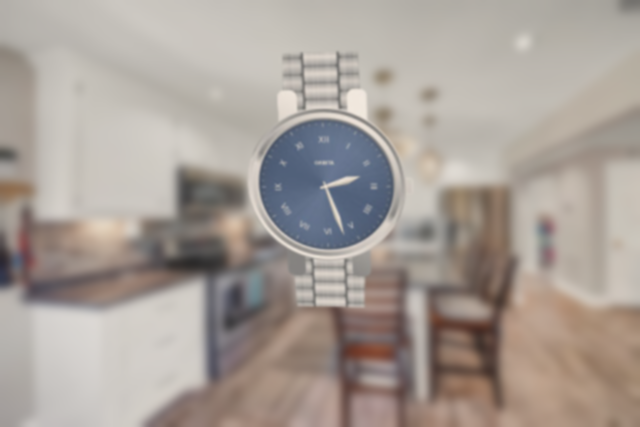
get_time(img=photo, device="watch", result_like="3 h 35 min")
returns 2 h 27 min
